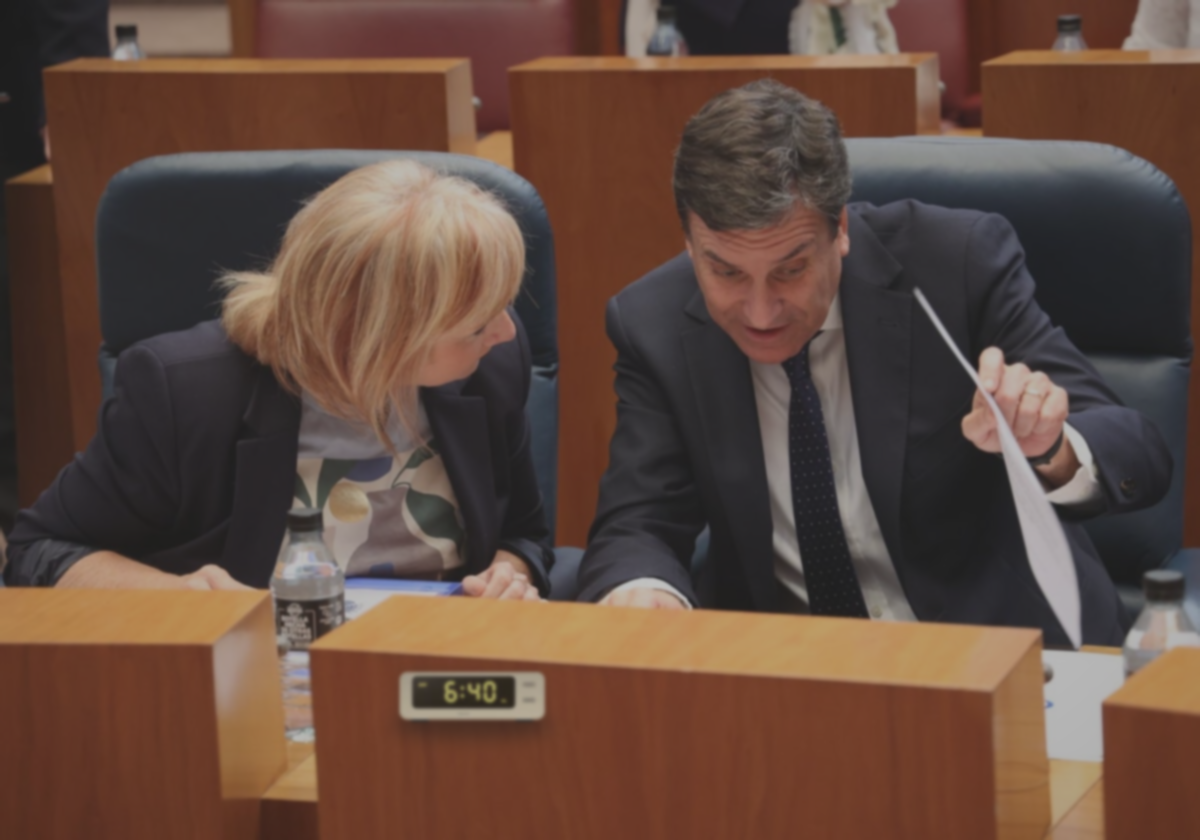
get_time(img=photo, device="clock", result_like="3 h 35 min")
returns 6 h 40 min
